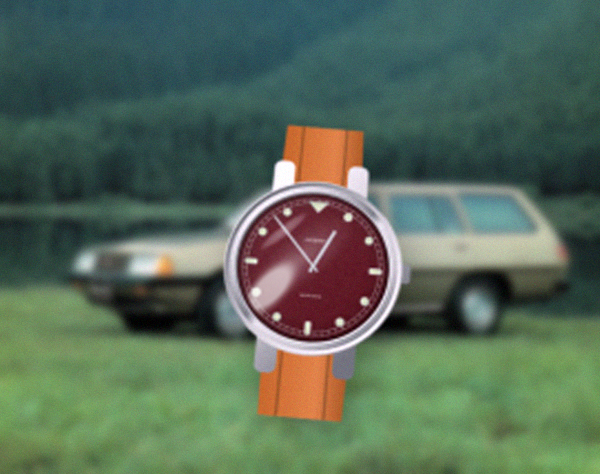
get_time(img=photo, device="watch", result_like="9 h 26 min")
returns 12 h 53 min
